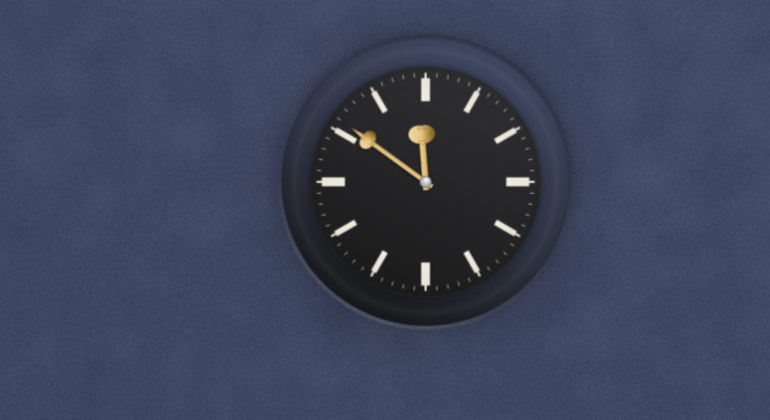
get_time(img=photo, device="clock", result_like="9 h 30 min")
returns 11 h 51 min
